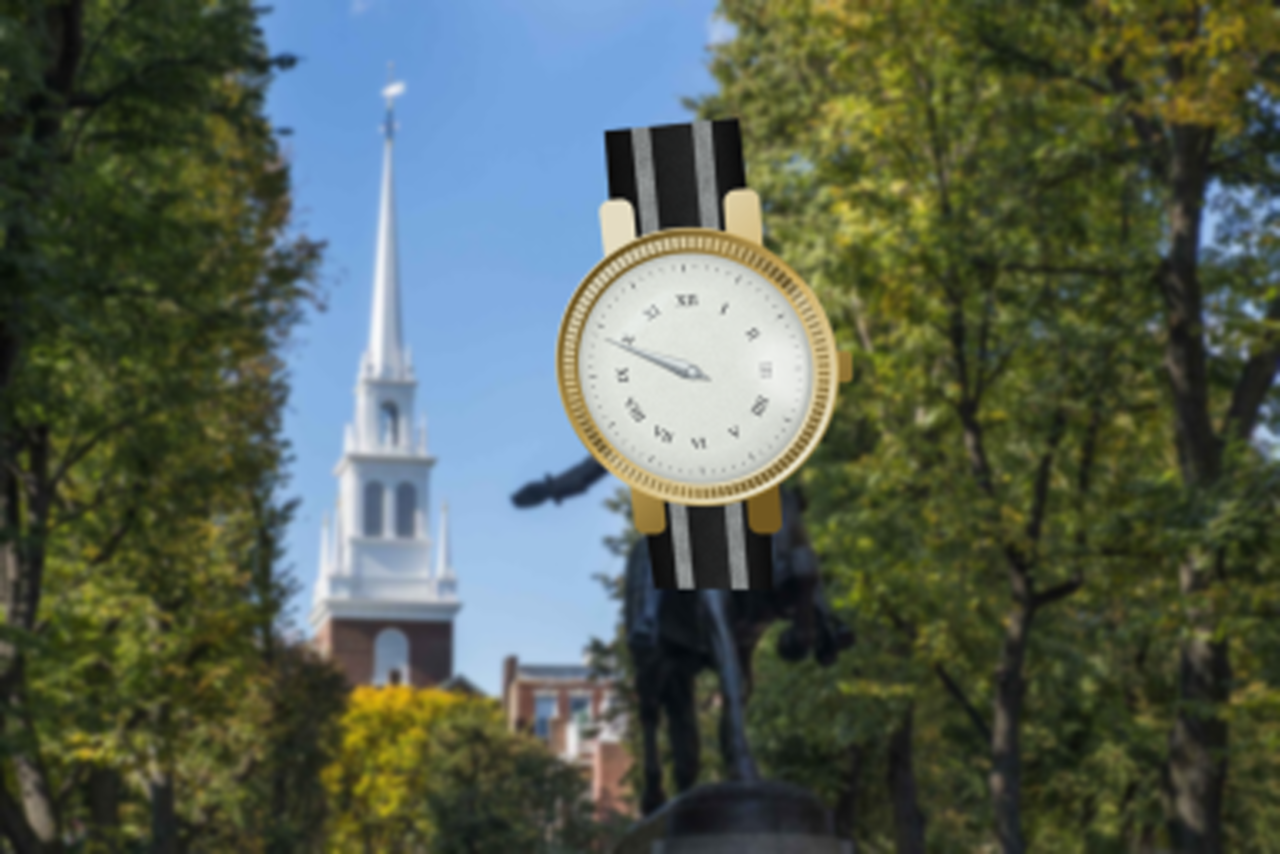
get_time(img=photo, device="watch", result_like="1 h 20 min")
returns 9 h 49 min
